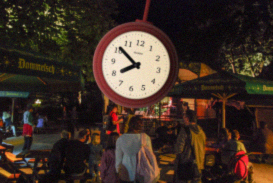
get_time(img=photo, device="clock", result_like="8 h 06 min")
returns 7 h 51 min
